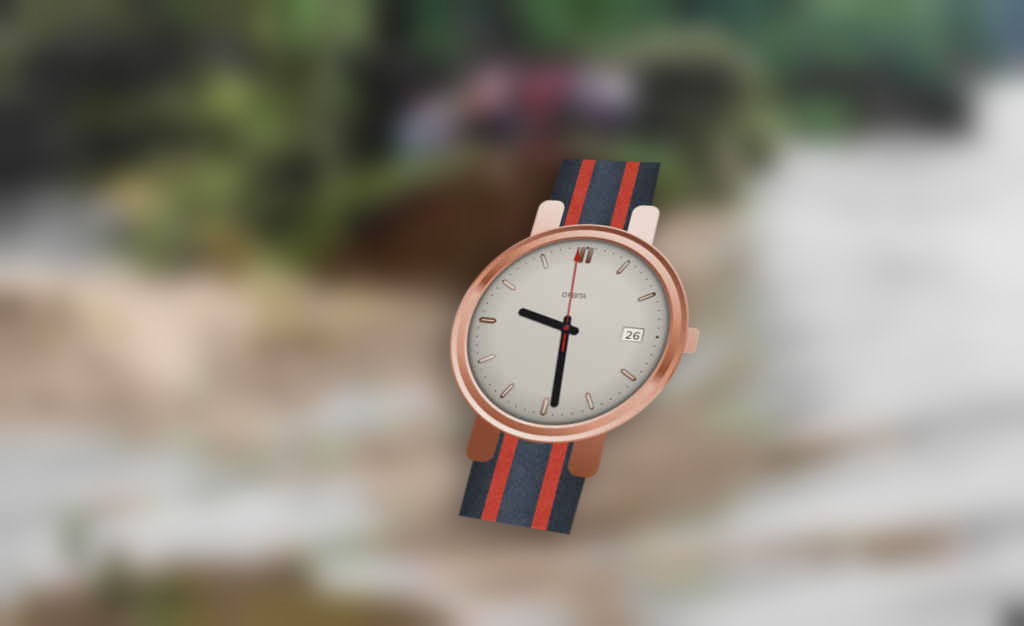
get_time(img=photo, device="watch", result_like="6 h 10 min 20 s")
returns 9 h 28 min 59 s
